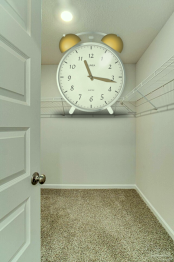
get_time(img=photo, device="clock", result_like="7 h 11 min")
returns 11 h 17 min
